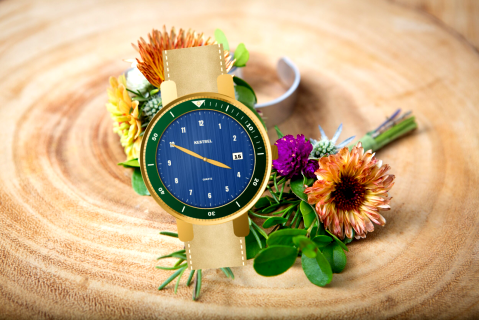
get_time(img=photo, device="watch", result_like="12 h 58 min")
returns 3 h 50 min
